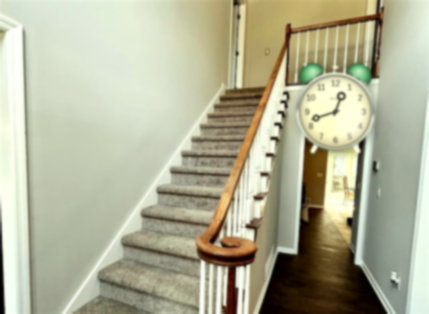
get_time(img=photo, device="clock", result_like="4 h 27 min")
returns 12 h 42 min
